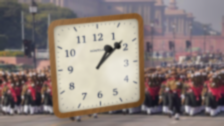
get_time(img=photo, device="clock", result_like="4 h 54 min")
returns 1 h 08 min
